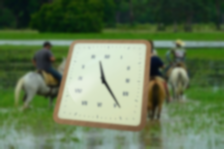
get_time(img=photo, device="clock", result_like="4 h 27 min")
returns 11 h 24 min
